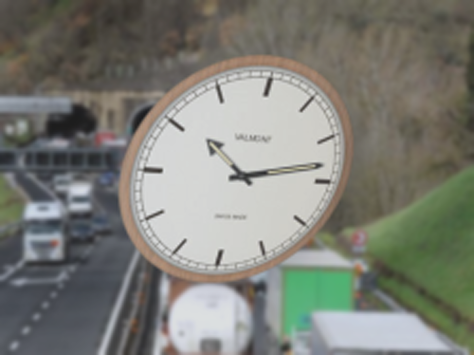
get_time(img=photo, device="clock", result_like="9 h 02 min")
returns 10 h 13 min
